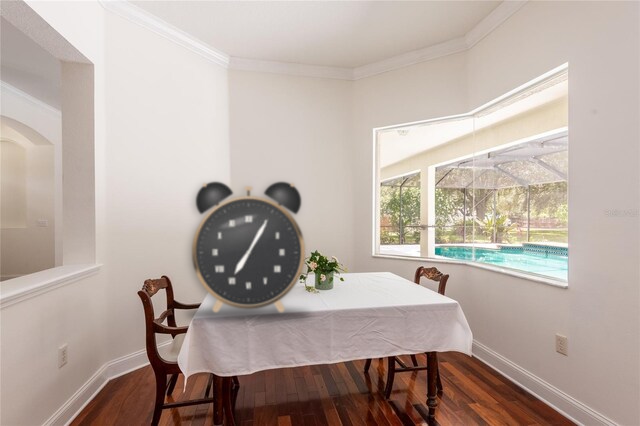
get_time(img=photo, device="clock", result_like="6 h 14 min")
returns 7 h 05 min
